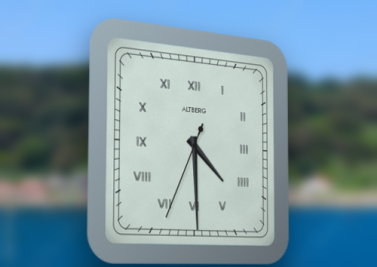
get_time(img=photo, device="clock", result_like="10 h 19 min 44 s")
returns 4 h 29 min 34 s
